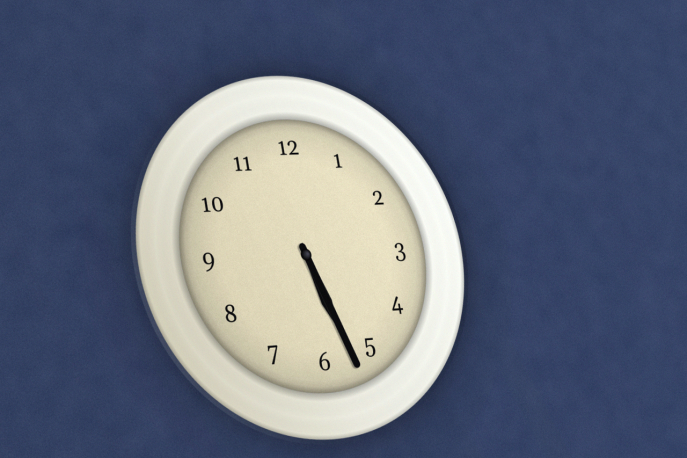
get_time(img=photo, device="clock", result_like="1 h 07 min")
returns 5 h 27 min
